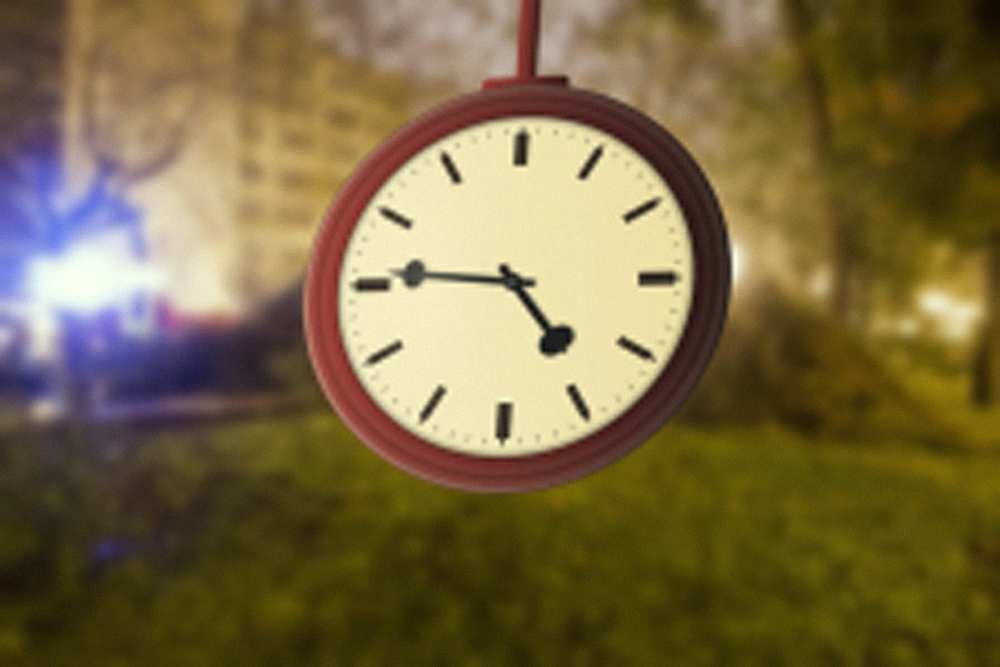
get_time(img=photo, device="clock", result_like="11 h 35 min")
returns 4 h 46 min
